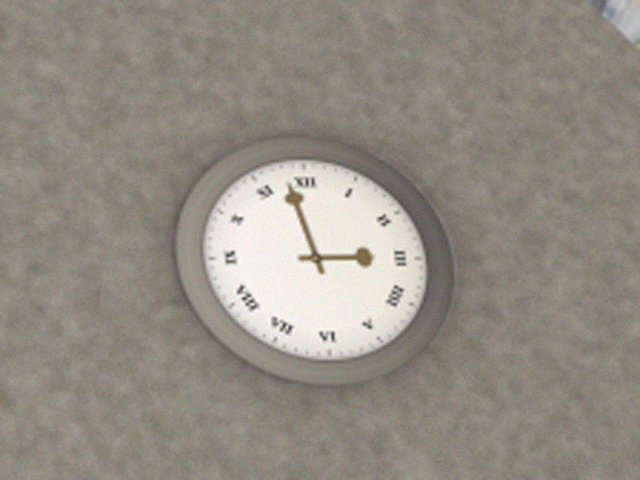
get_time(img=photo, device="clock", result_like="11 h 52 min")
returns 2 h 58 min
